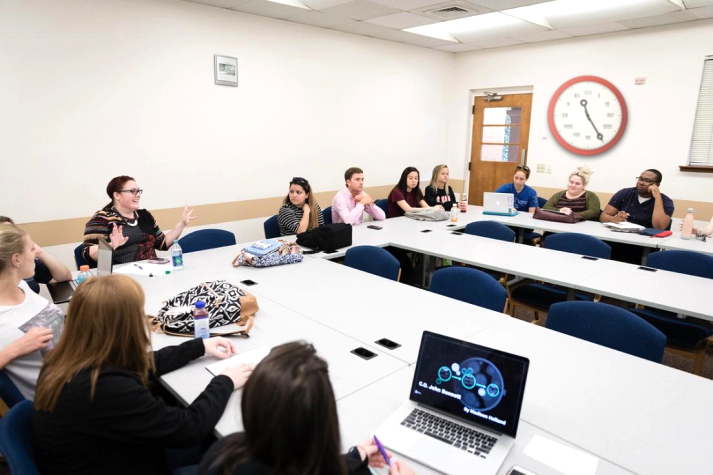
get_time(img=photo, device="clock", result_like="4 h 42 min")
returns 11 h 25 min
